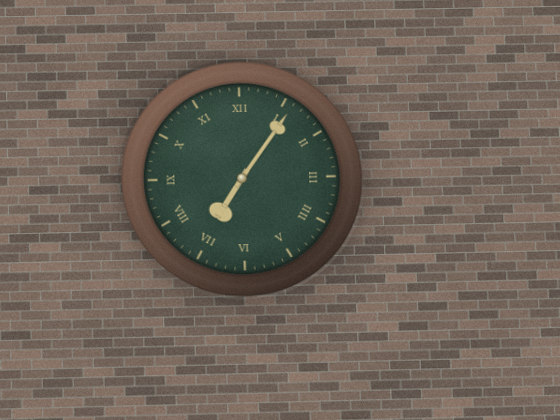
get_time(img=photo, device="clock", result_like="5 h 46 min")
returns 7 h 06 min
